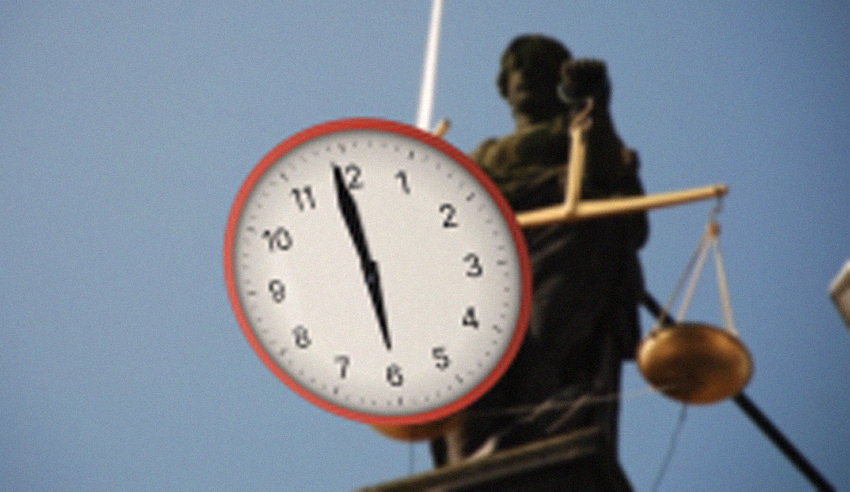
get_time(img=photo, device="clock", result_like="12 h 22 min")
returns 5 h 59 min
